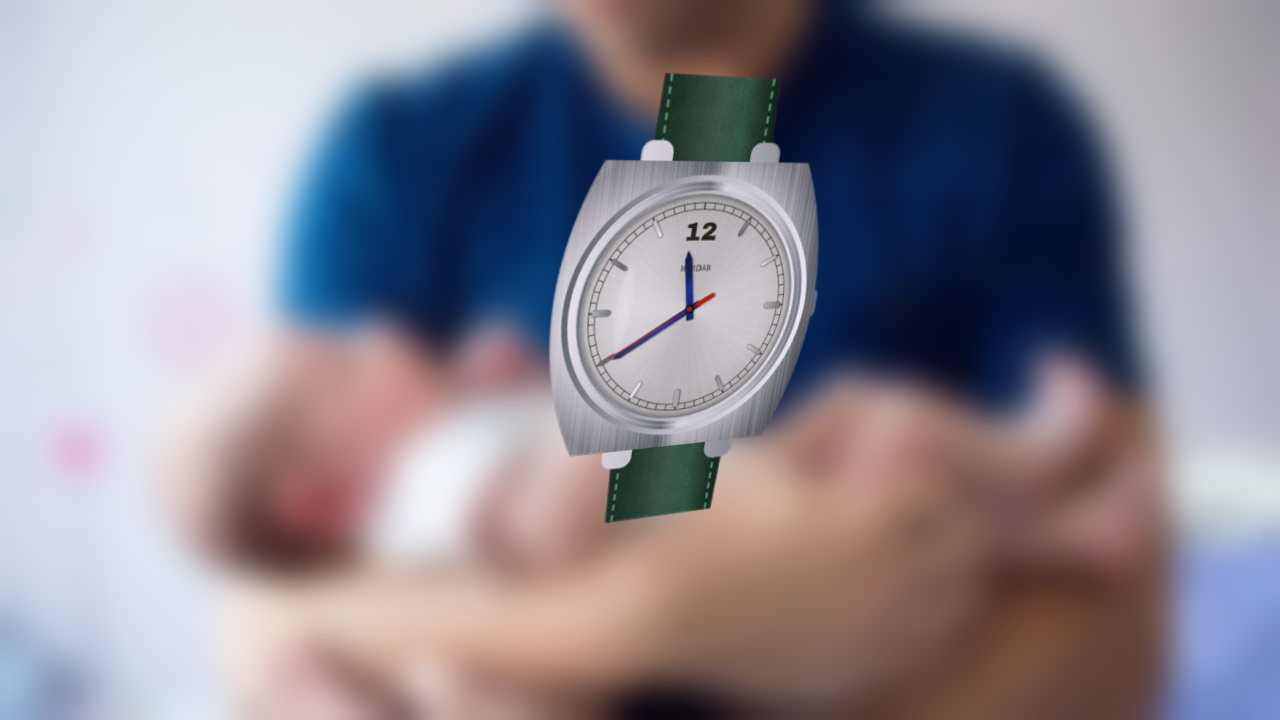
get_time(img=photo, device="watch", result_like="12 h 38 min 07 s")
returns 11 h 39 min 40 s
